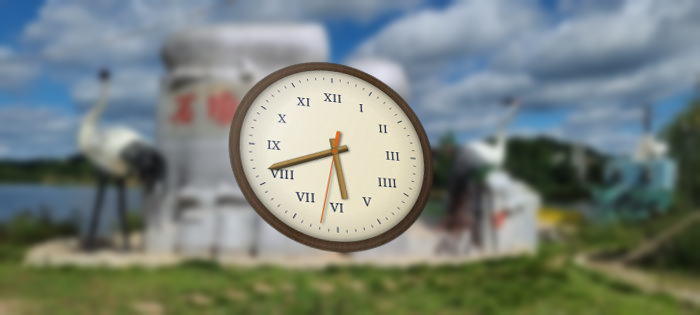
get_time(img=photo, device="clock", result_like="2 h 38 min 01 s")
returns 5 h 41 min 32 s
